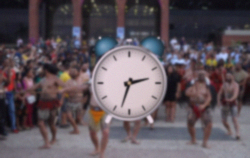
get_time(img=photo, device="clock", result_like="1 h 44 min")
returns 2 h 33 min
